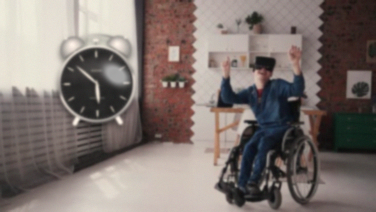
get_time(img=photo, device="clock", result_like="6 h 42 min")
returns 5 h 52 min
